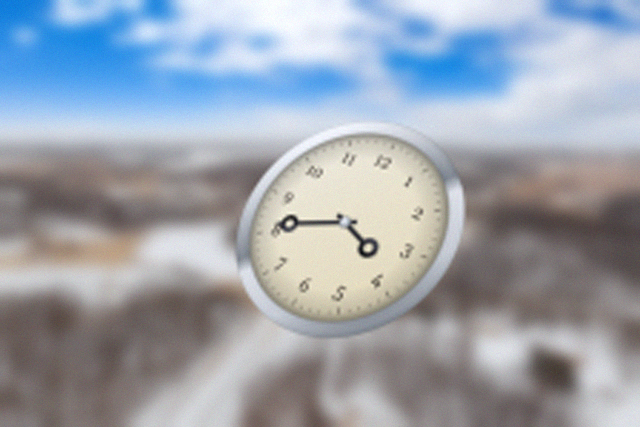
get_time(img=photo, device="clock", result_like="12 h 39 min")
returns 3 h 41 min
